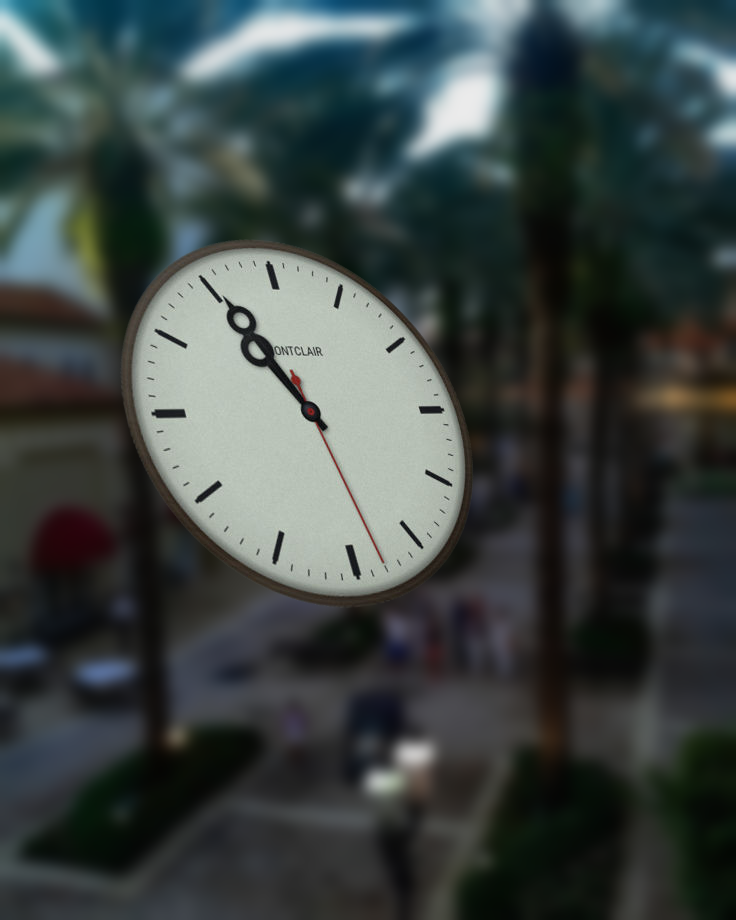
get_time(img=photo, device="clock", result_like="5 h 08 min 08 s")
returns 10 h 55 min 28 s
